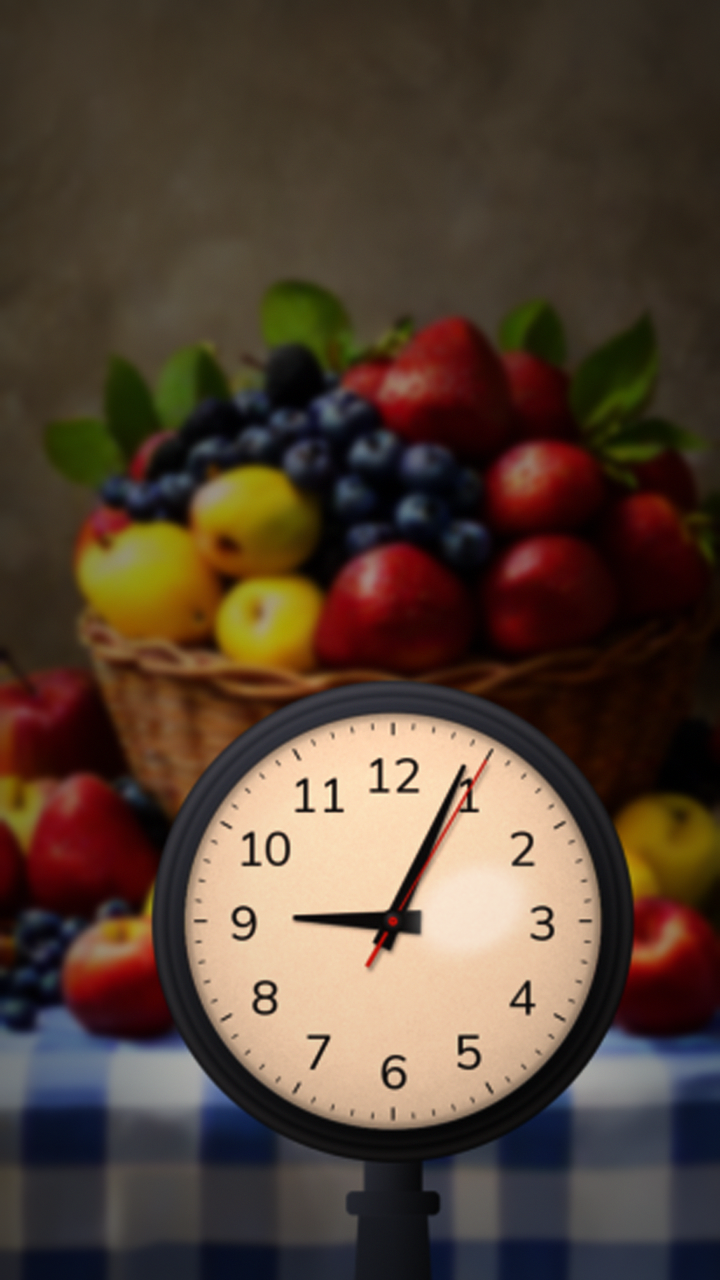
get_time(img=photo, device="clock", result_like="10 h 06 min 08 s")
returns 9 h 04 min 05 s
